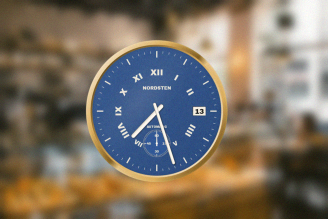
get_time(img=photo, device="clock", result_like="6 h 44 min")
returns 7 h 27 min
